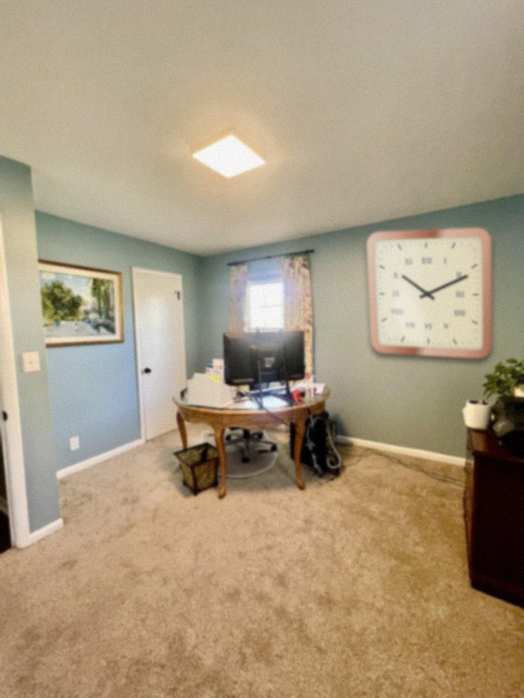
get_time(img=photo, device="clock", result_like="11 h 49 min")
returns 10 h 11 min
